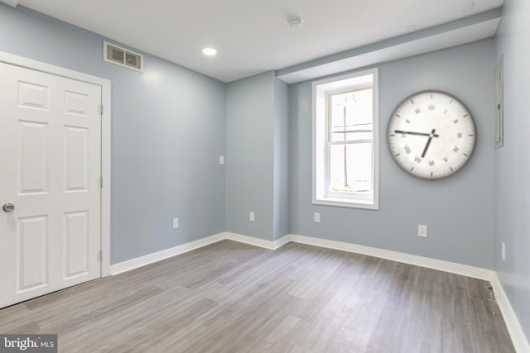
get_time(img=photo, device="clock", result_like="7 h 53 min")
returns 6 h 46 min
